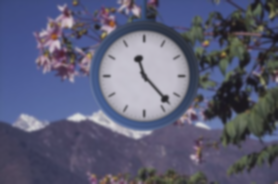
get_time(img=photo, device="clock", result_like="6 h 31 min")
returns 11 h 23 min
